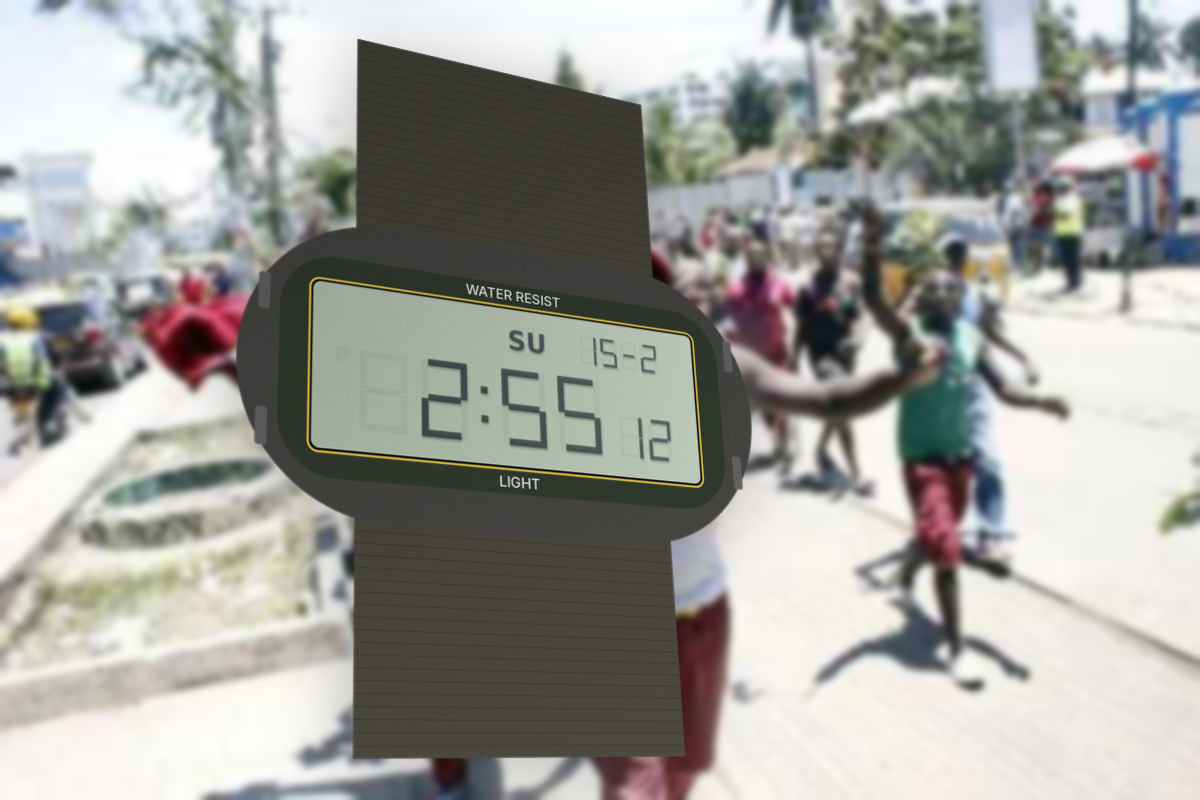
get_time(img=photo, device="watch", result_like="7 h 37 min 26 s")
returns 2 h 55 min 12 s
